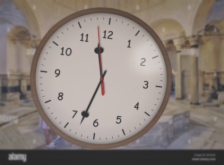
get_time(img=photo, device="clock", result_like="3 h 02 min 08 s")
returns 11 h 32 min 58 s
